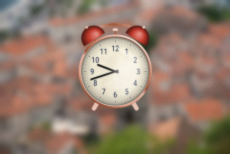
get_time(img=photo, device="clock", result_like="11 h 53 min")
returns 9 h 42 min
